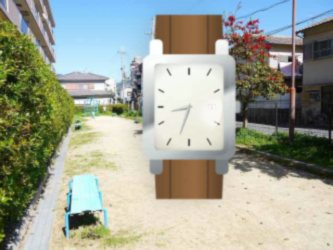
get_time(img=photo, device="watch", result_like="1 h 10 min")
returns 8 h 33 min
